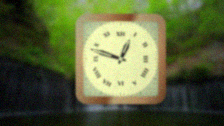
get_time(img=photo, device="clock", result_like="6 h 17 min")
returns 12 h 48 min
